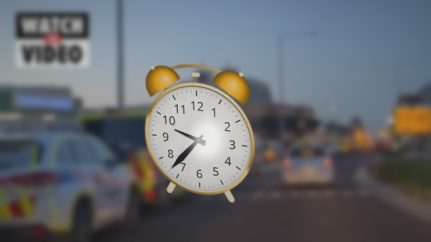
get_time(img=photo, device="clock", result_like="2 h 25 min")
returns 9 h 37 min
